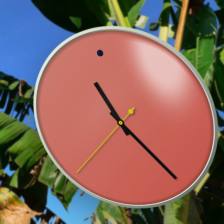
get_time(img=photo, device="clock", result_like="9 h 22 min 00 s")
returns 11 h 24 min 39 s
